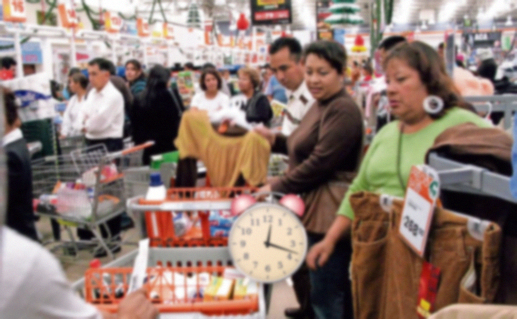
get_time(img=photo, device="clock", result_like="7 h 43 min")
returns 12 h 18 min
